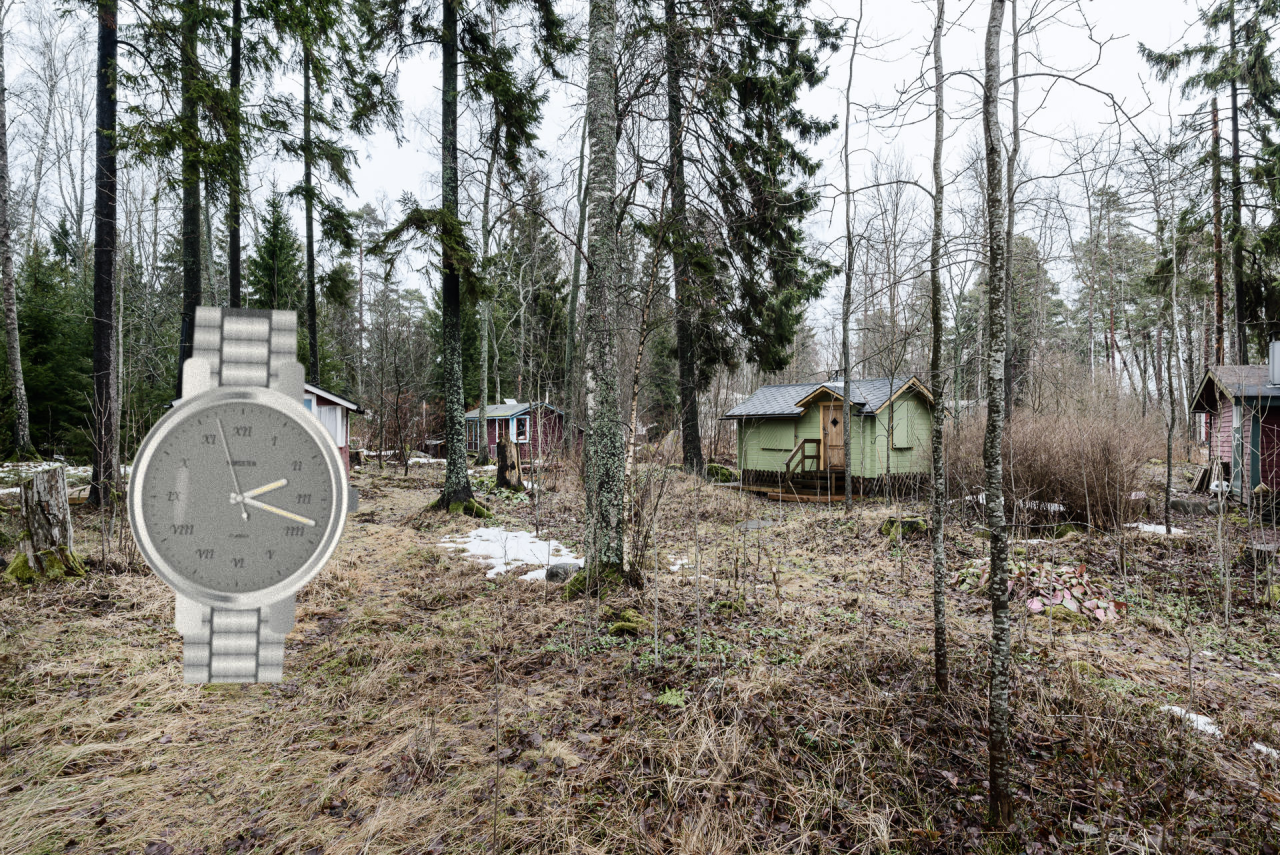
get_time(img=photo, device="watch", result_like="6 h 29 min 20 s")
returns 2 h 17 min 57 s
